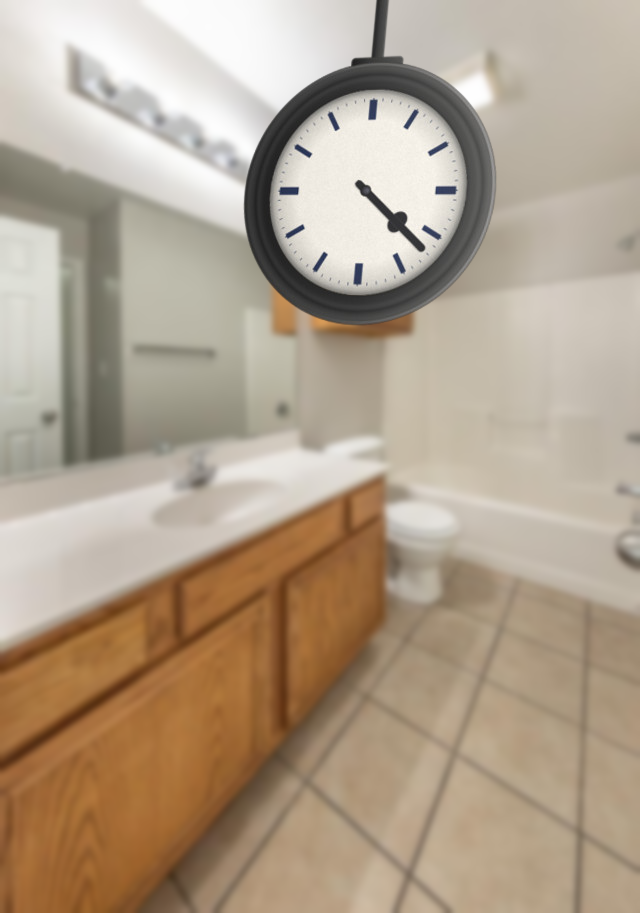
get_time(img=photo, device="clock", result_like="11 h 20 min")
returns 4 h 22 min
